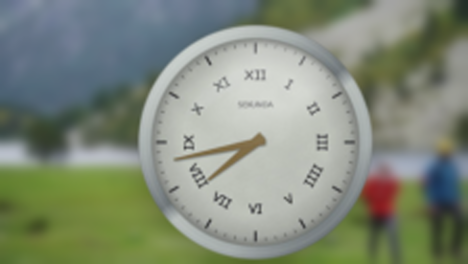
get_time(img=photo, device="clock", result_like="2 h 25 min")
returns 7 h 43 min
